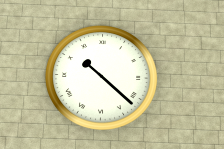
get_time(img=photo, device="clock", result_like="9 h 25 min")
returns 10 h 22 min
